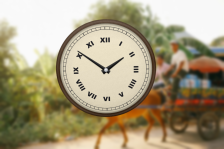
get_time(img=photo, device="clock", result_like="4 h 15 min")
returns 1 h 51 min
